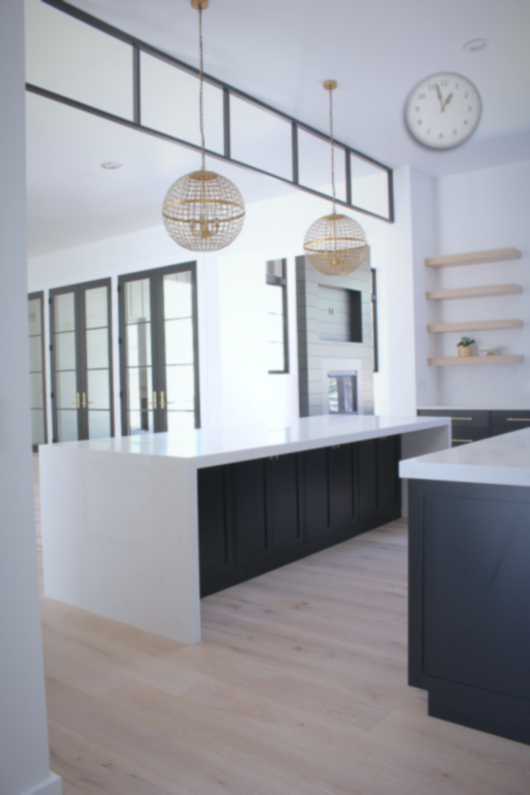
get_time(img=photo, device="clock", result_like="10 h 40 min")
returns 12 h 57 min
